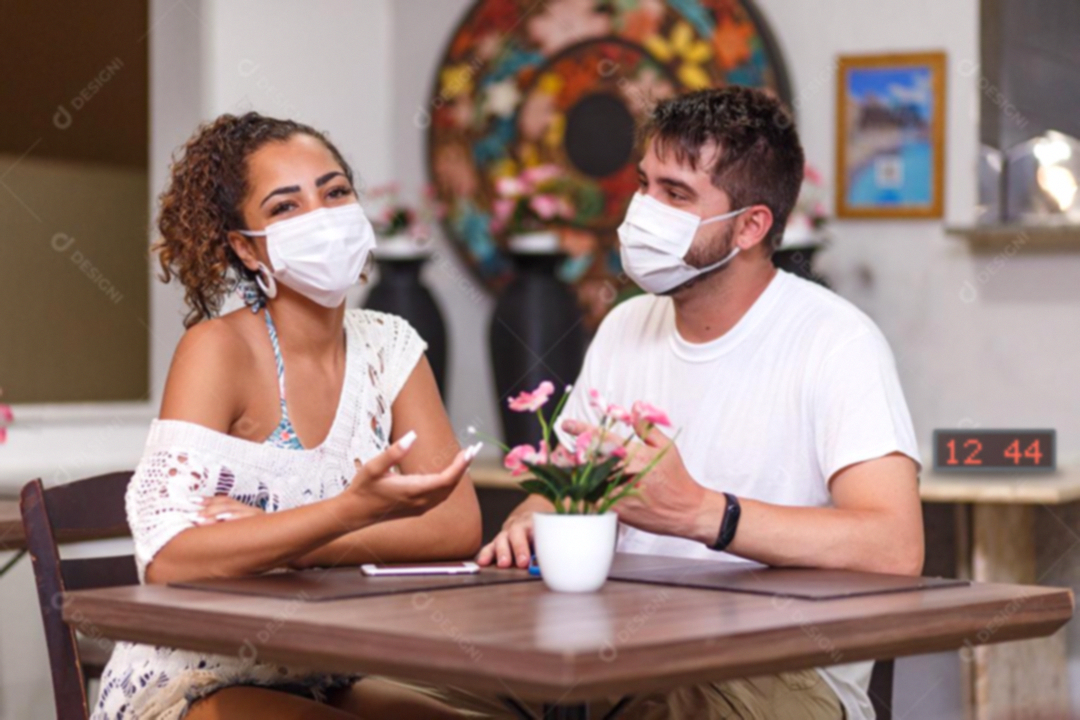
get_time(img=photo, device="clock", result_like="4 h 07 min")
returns 12 h 44 min
